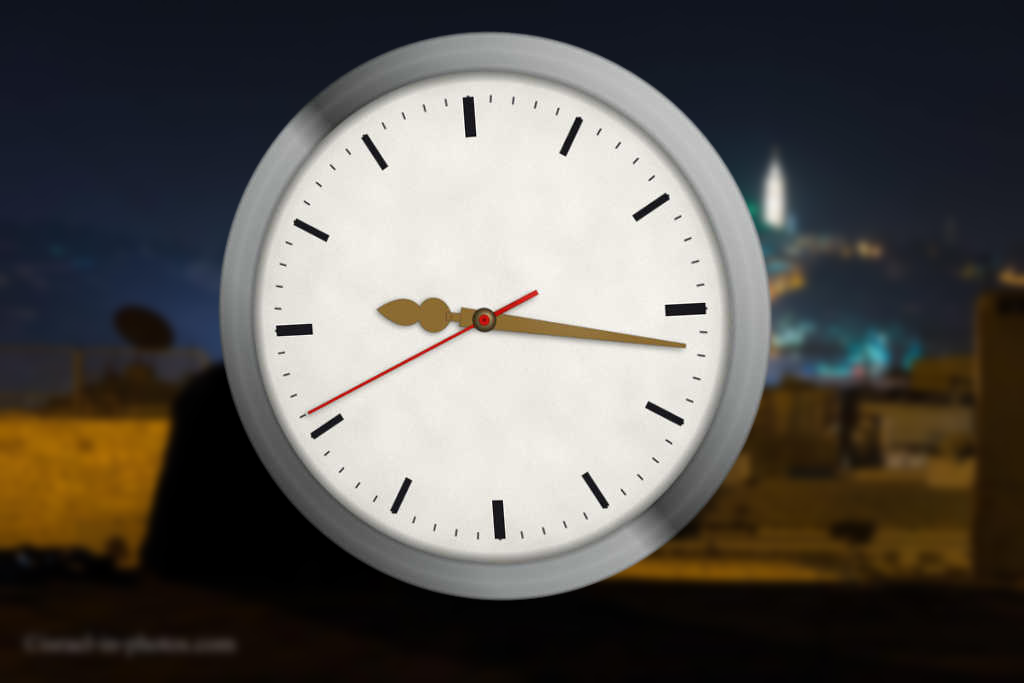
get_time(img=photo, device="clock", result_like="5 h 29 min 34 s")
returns 9 h 16 min 41 s
